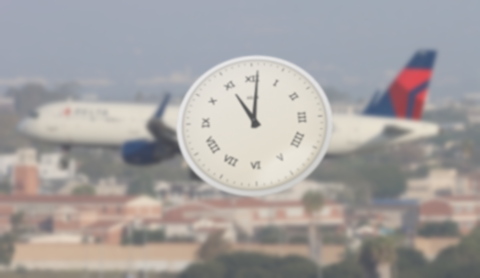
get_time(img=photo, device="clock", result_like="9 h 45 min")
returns 11 h 01 min
